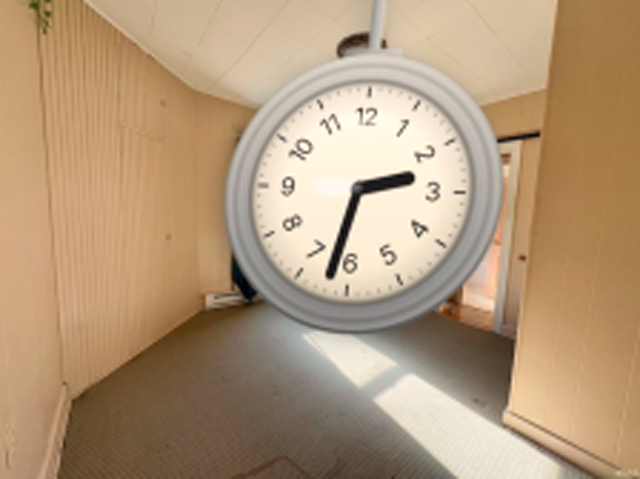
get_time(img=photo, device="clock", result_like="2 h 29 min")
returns 2 h 32 min
